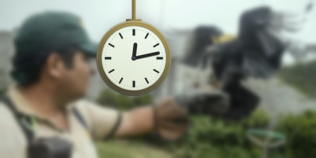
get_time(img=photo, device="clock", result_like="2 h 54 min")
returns 12 h 13 min
